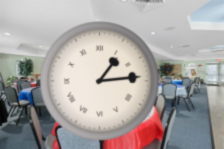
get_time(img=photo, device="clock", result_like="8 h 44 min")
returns 1 h 14 min
